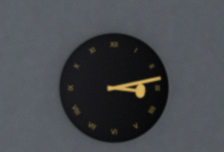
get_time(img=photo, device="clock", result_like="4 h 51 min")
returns 3 h 13 min
